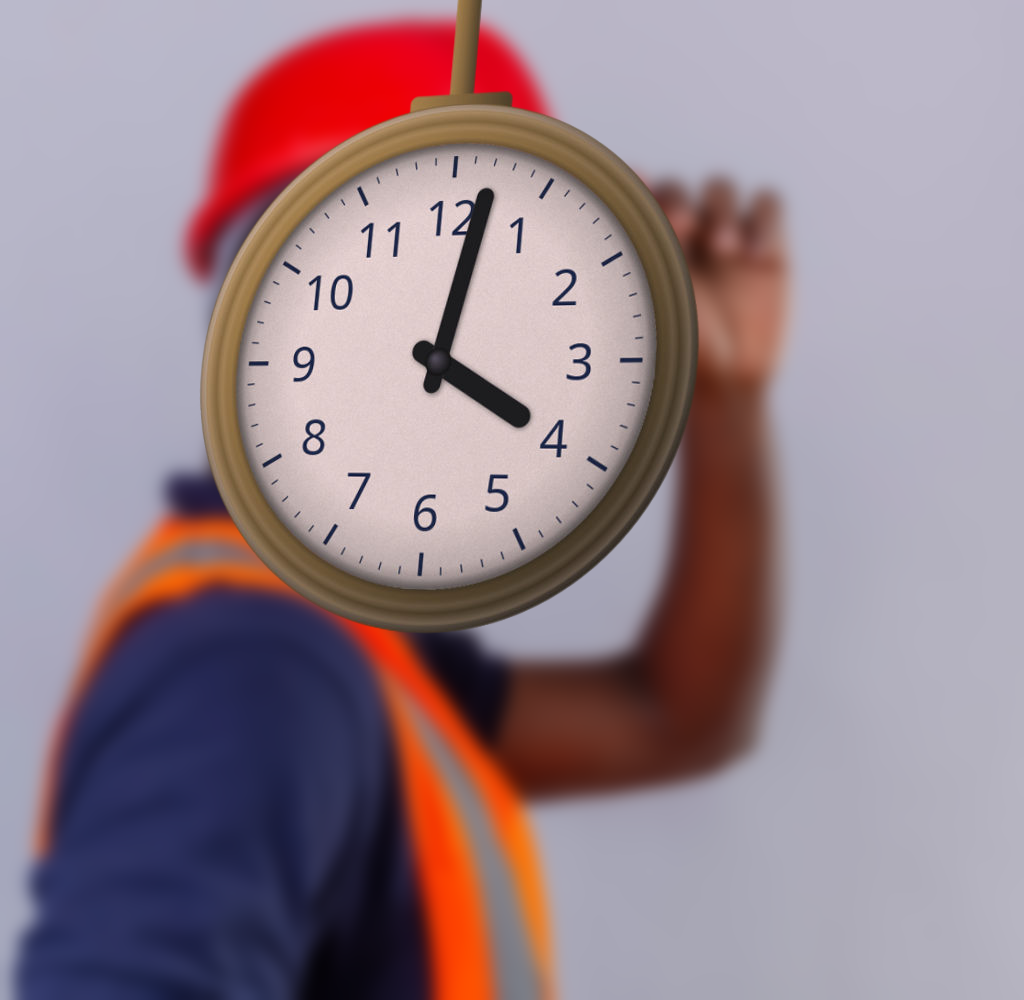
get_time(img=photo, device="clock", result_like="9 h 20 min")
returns 4 h 02 min
